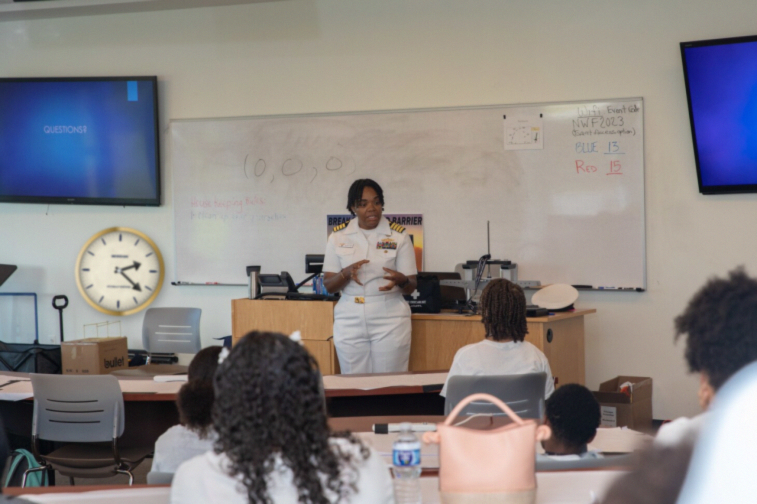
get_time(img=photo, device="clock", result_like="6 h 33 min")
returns 2 h 22 min
